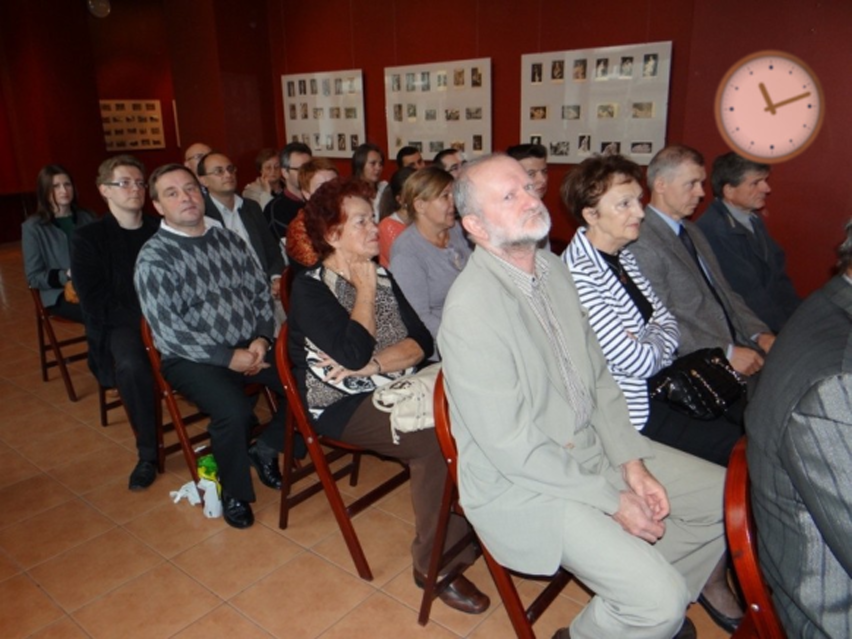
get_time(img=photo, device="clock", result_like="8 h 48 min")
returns 11 h 12 min
